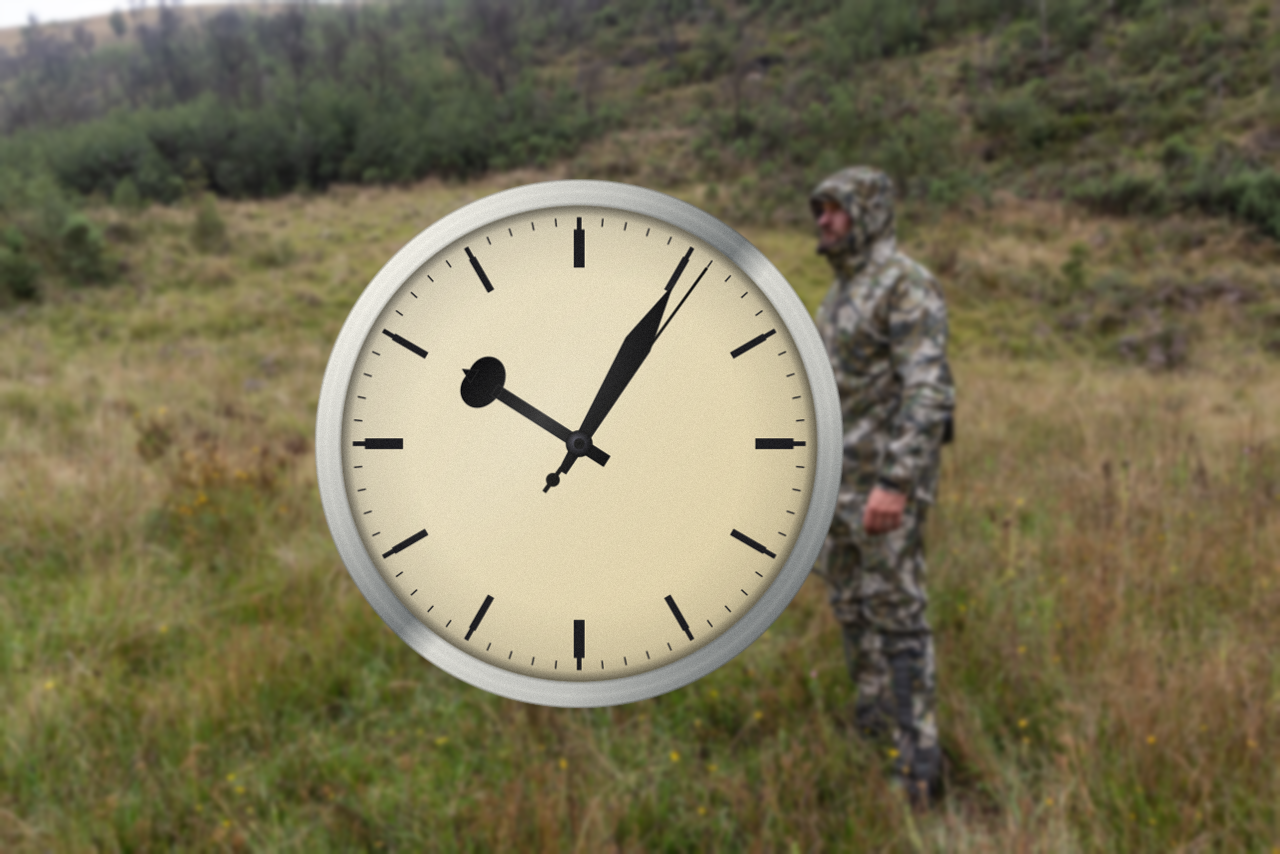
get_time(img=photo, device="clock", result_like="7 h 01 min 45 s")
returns 10 h 05 min 06 s
